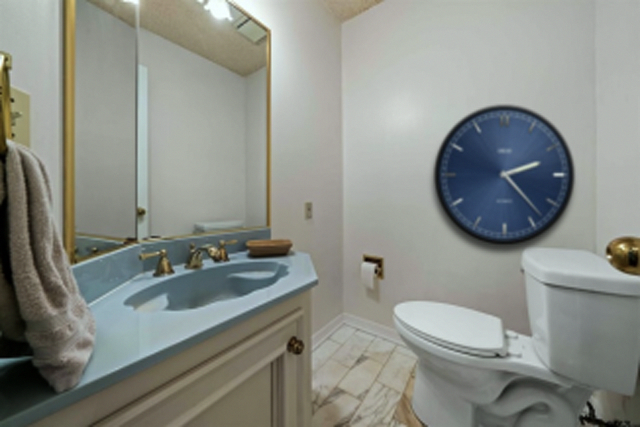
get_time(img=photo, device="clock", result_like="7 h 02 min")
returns 2 h 23 min
